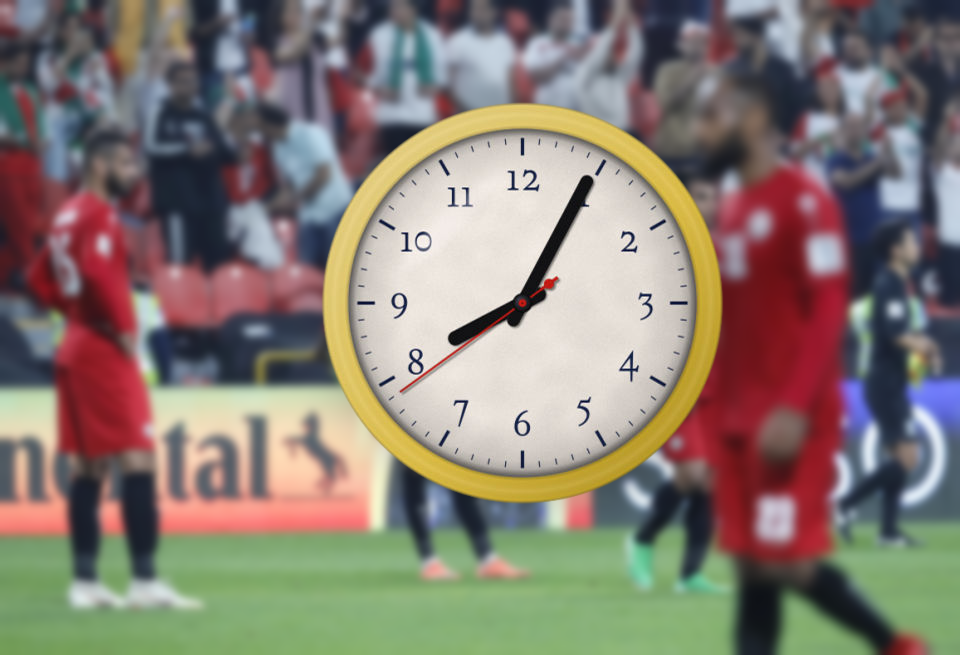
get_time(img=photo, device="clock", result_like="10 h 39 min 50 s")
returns 8 h 04 min 39 s
